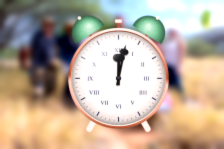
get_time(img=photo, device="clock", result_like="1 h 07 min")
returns 12 h 02 min
